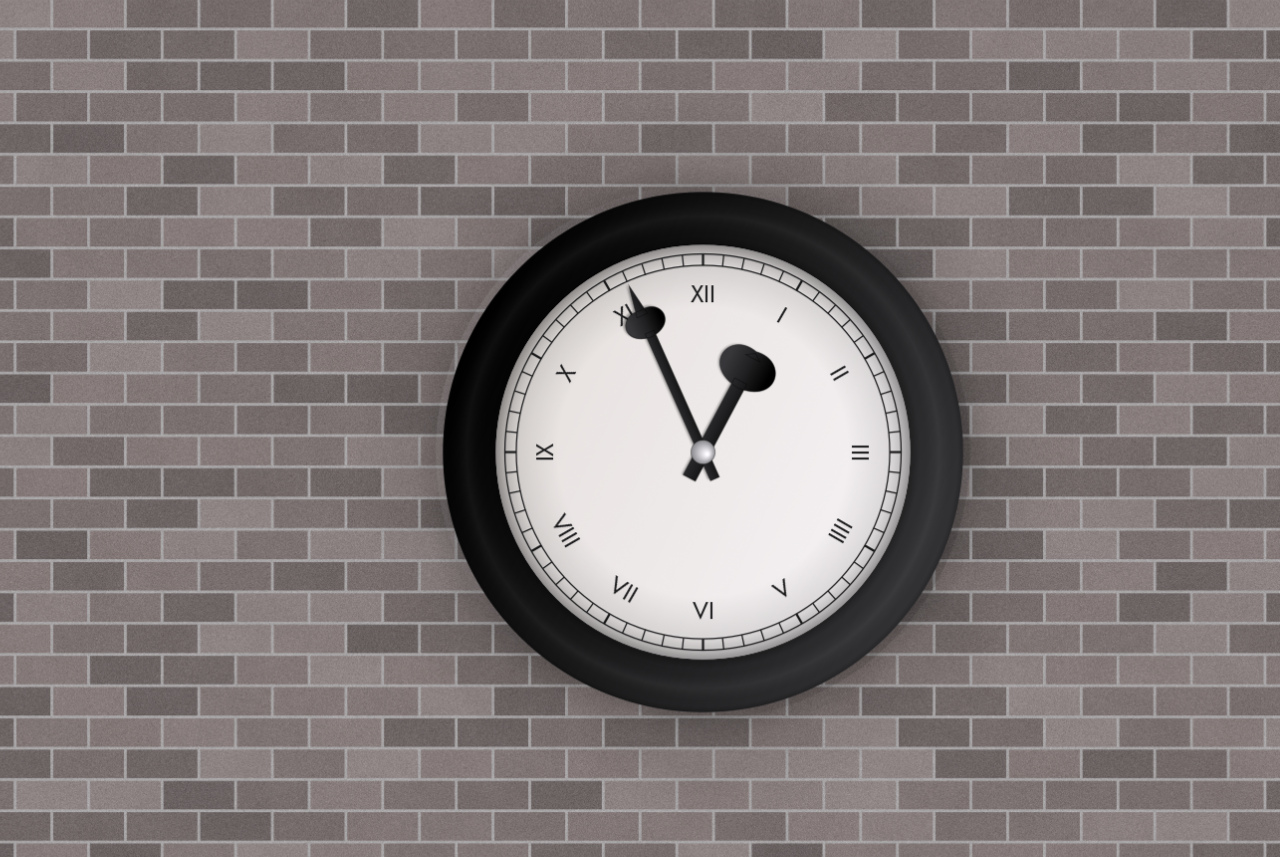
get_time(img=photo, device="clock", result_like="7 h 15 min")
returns 12 h 56 min
